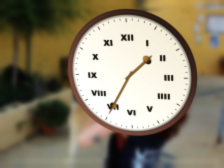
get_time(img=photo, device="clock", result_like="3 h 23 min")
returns 1 h 35 min
